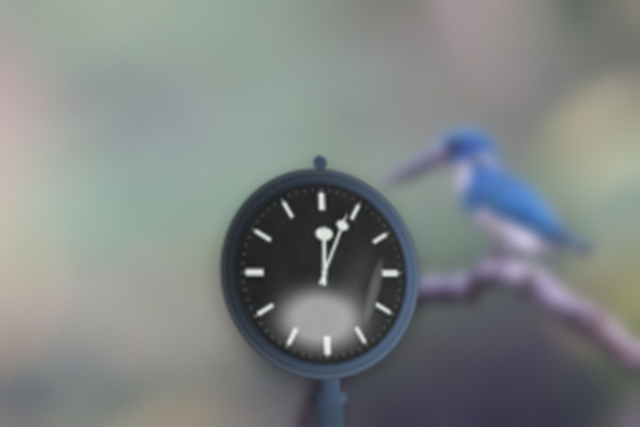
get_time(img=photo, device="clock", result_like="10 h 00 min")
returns 12 h 04 min
